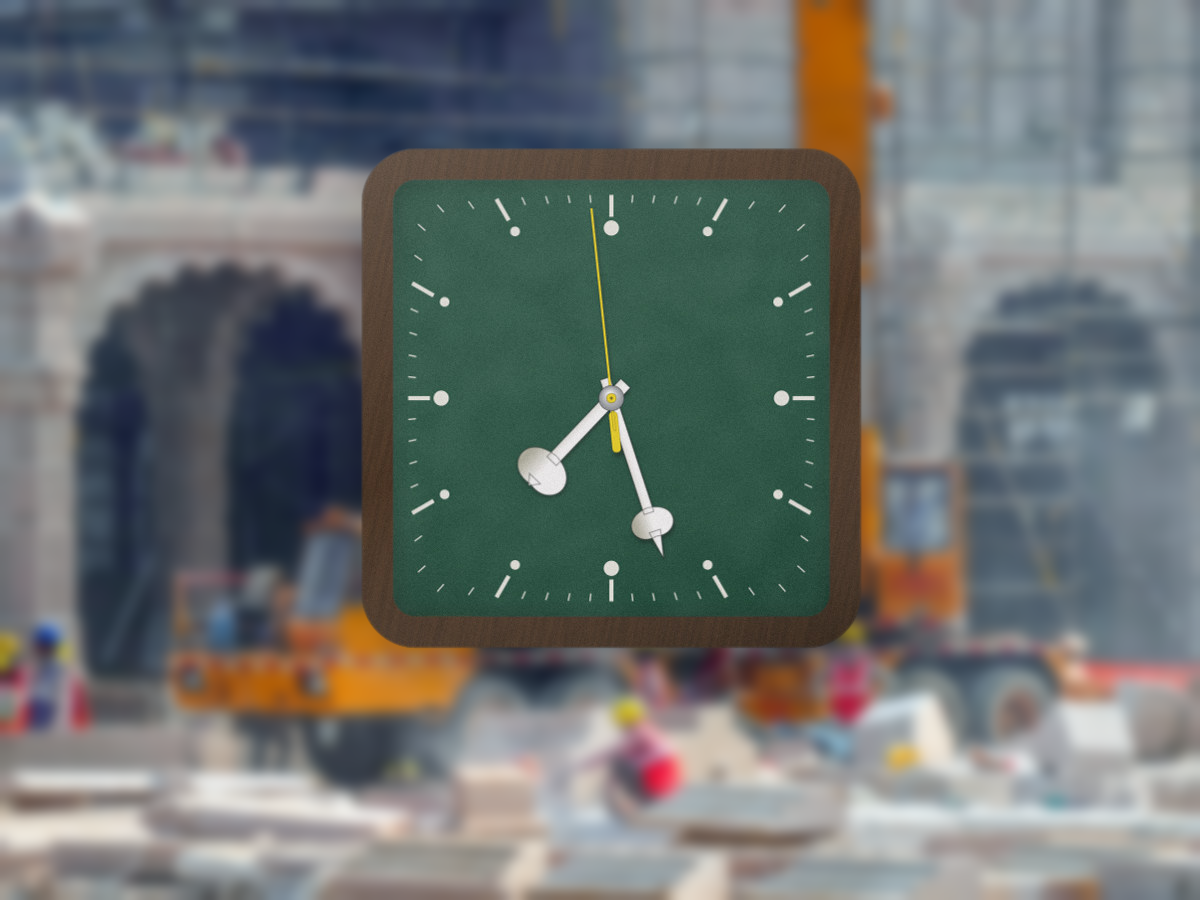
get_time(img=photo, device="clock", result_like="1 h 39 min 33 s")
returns 7 h 26 min 59 s
